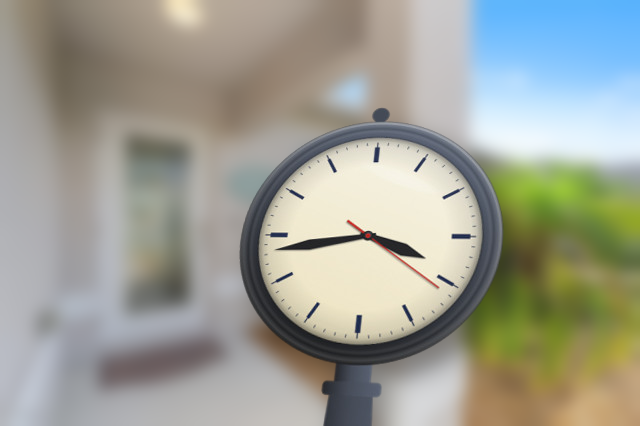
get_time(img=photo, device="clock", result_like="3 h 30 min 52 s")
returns 3 h 43 min 21 s
